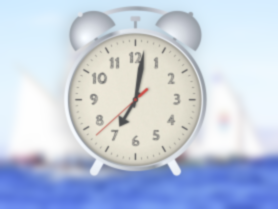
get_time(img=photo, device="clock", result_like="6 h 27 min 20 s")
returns 7 h 01 min 38 s
